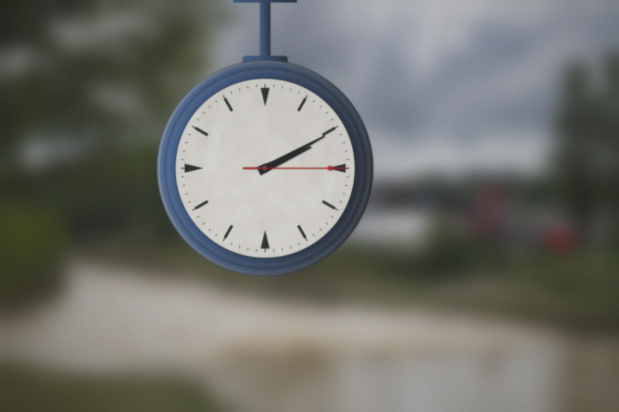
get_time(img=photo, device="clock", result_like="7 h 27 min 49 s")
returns 2 h 10 min 15 s
